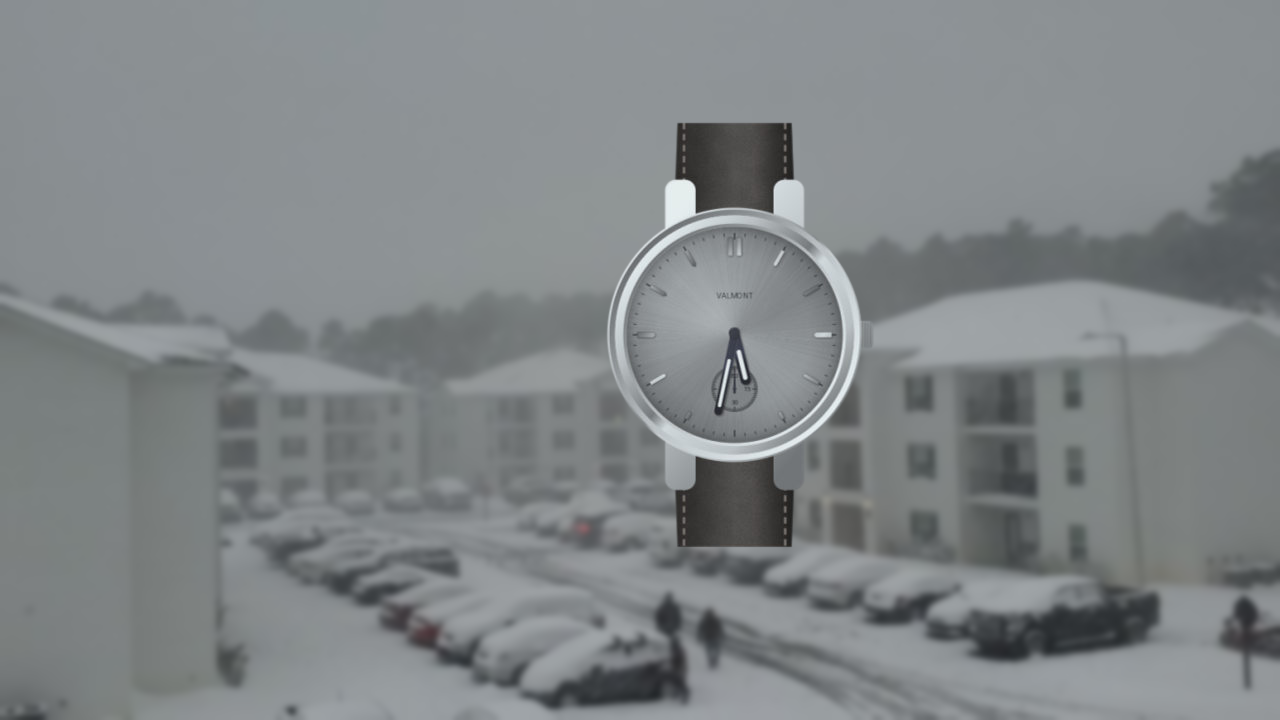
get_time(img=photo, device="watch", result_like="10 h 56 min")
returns 5 h 32 min
